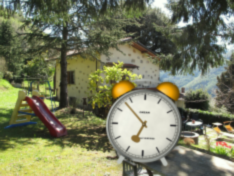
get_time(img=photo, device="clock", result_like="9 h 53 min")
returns 6 h 53 min
